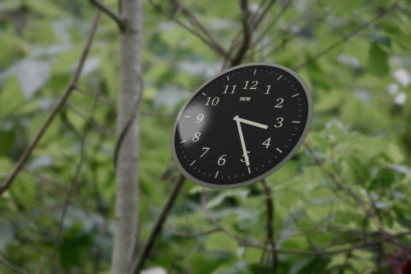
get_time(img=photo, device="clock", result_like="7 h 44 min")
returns 3 h 25 min
